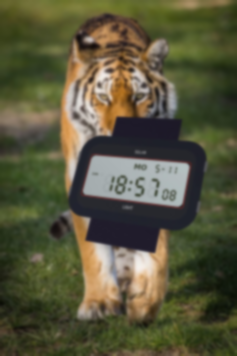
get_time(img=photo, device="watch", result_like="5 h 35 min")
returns 18 h 57 min
